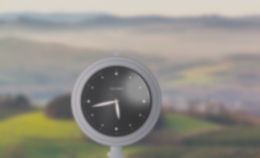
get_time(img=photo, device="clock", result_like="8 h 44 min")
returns 5 h 43 min
